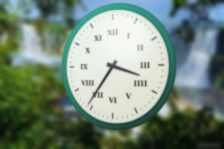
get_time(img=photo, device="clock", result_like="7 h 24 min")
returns 3 h 36 min
